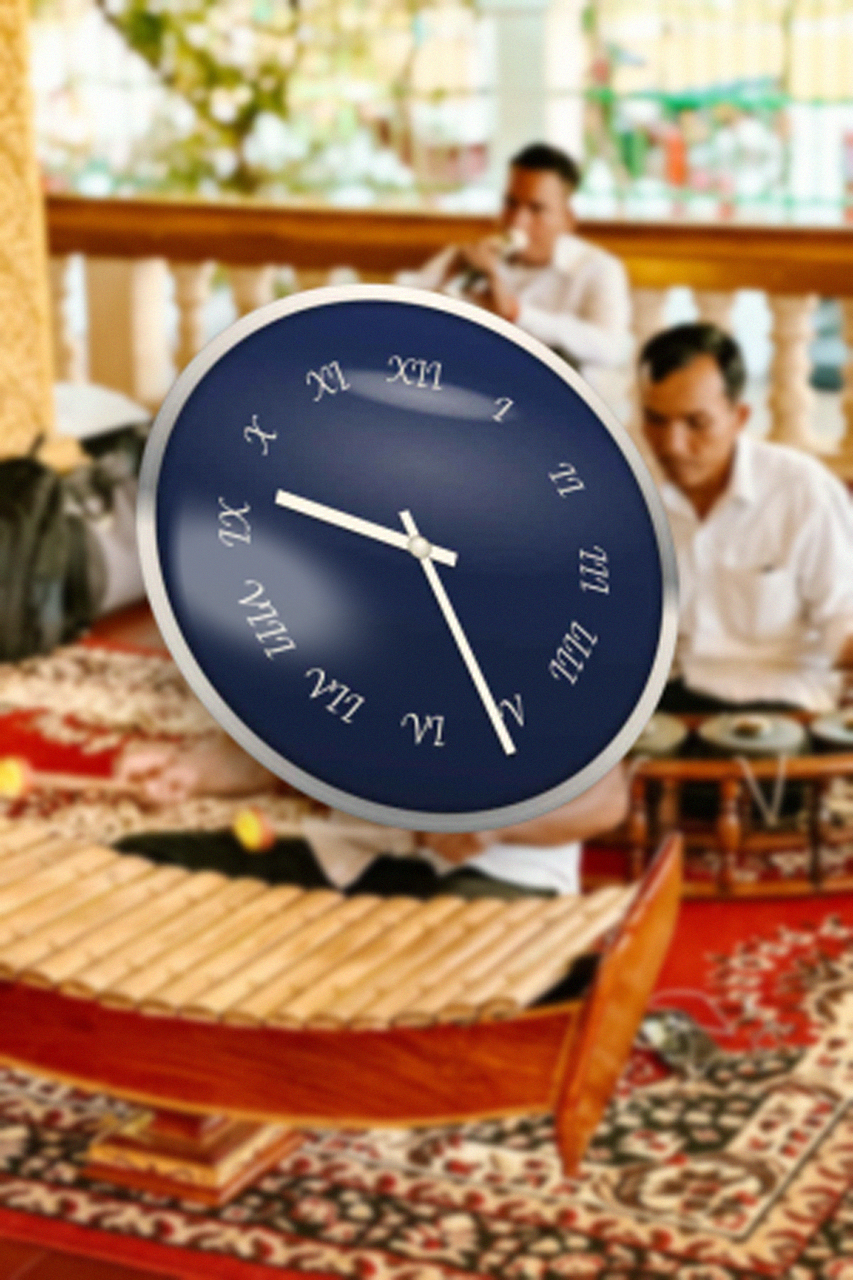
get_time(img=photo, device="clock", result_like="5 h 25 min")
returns 9 h 26 min
